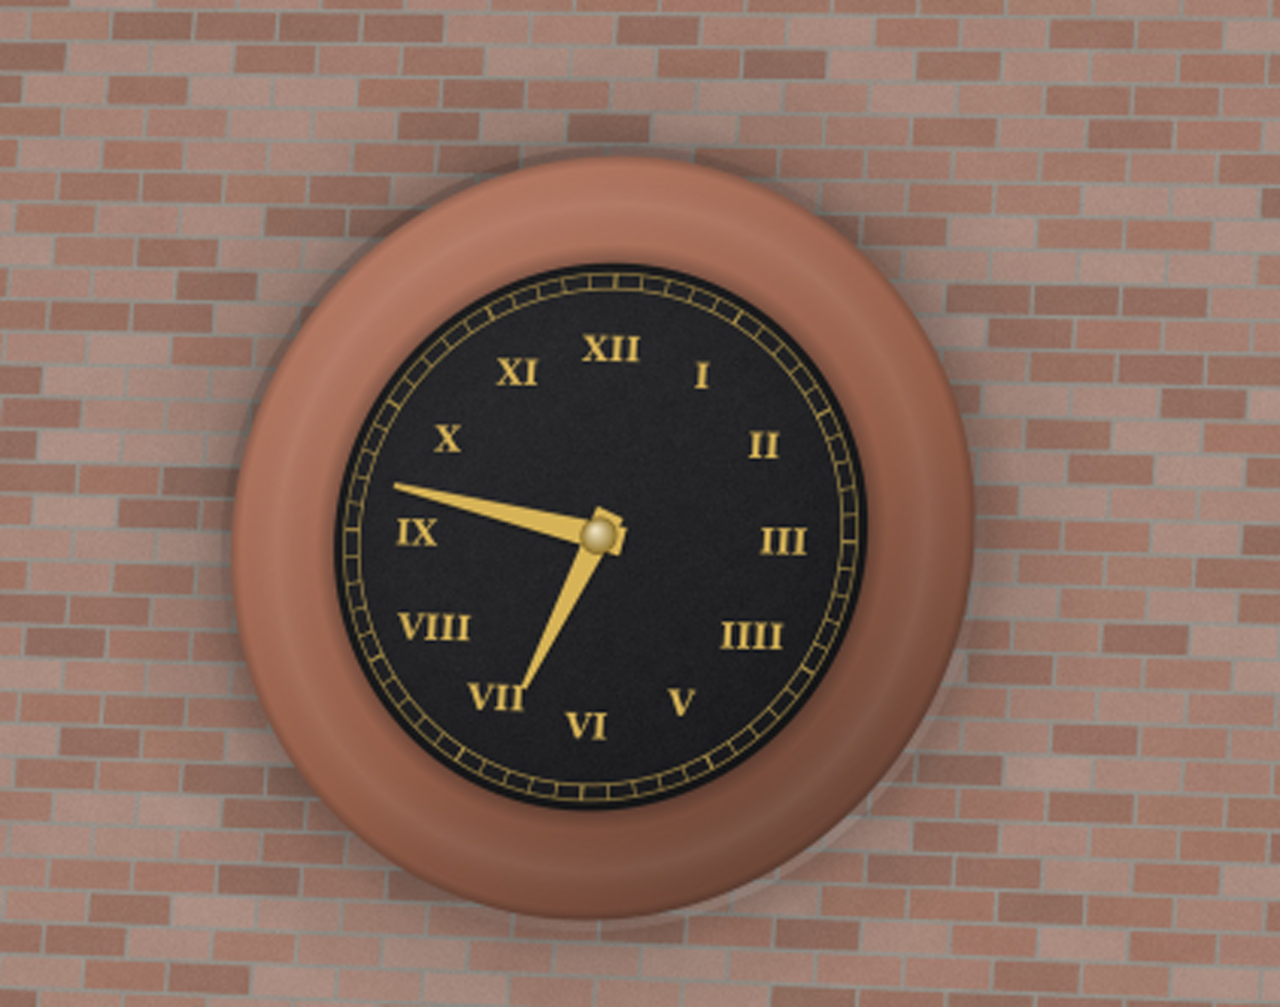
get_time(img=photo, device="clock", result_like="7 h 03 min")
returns 6 h 47 min
